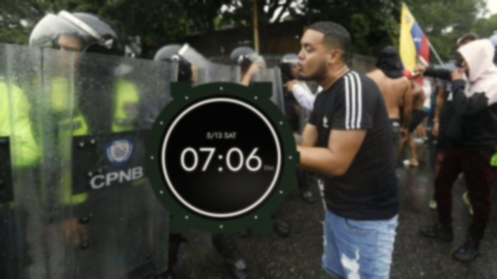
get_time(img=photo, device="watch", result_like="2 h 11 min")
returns 7 h 06 min
